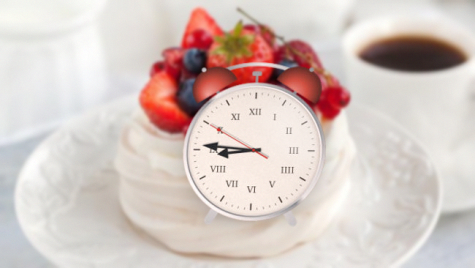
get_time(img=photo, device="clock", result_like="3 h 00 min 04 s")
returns 8 h 45 min 50 s
